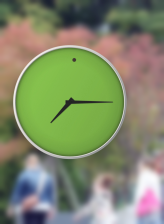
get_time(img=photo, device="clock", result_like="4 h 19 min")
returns 7 h 14 min
